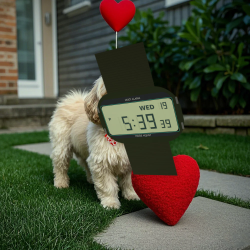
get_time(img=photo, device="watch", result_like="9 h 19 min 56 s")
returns 5 h 39 min 39 s
